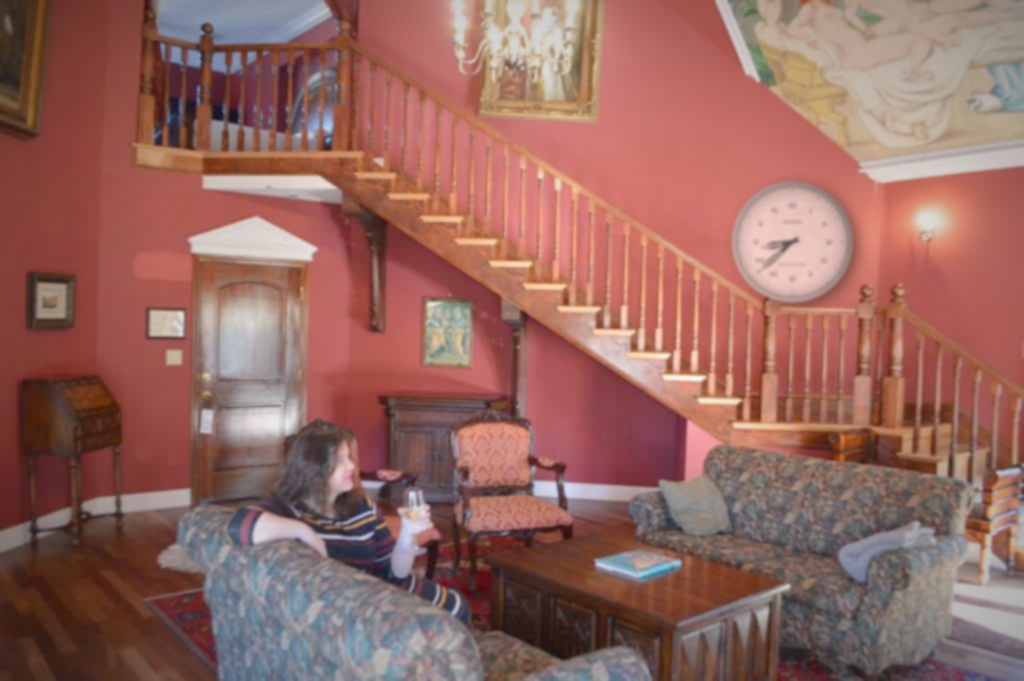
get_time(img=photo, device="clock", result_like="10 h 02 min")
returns 8 h 38 min
